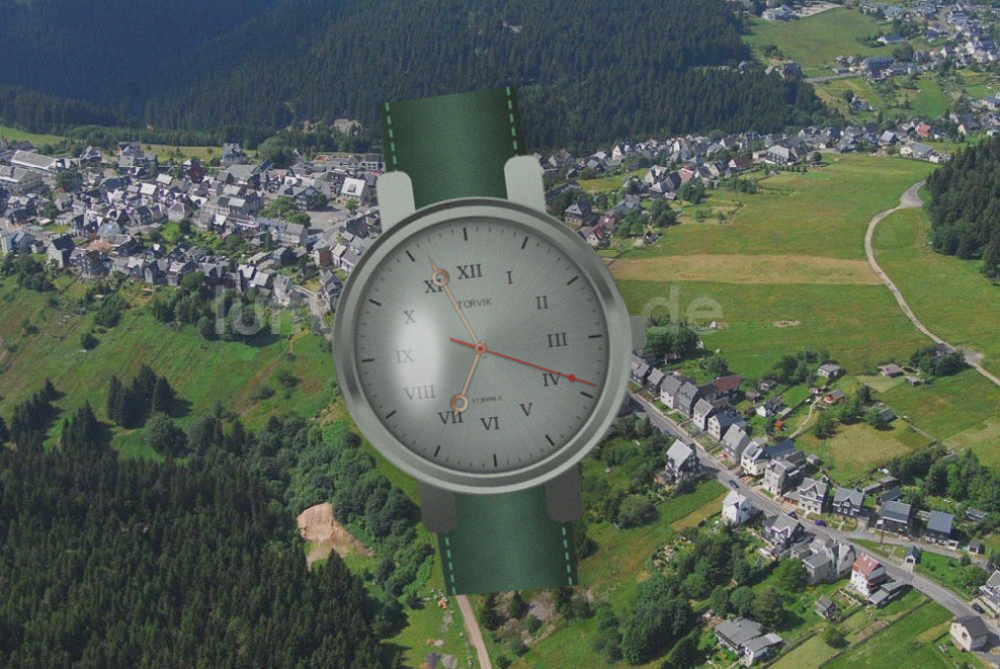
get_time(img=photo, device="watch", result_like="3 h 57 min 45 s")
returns 6 h 56 min 19 s
